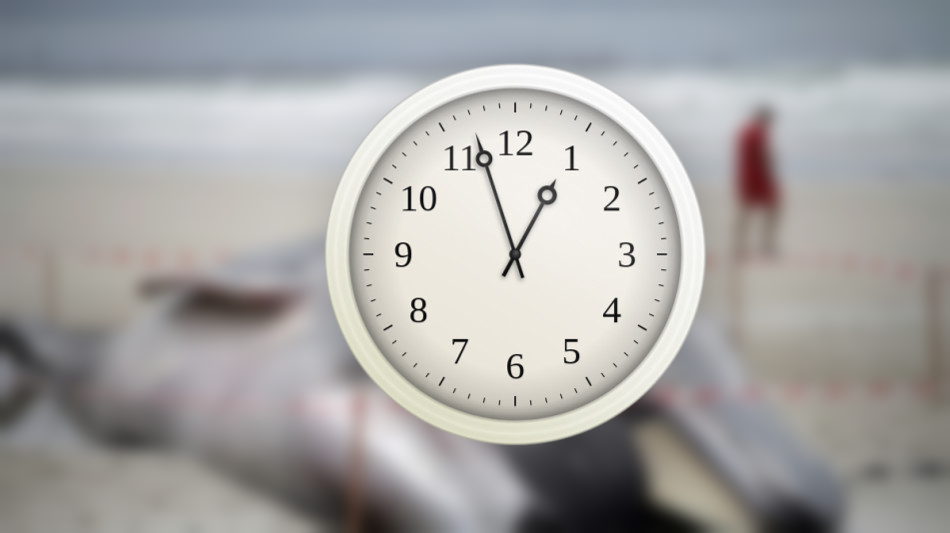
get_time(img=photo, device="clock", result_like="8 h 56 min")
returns 12 h 57 min
